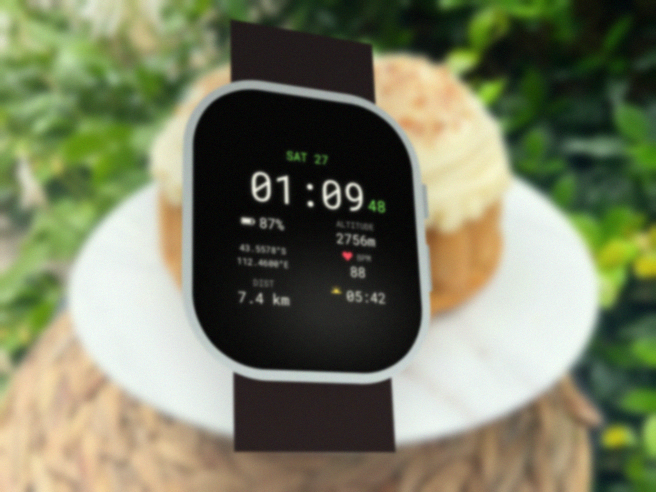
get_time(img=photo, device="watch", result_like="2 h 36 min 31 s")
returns 1 h 09 min 48 s
